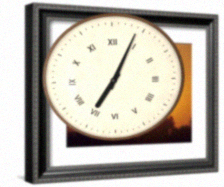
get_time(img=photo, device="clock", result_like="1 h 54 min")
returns 7 h 04 min
